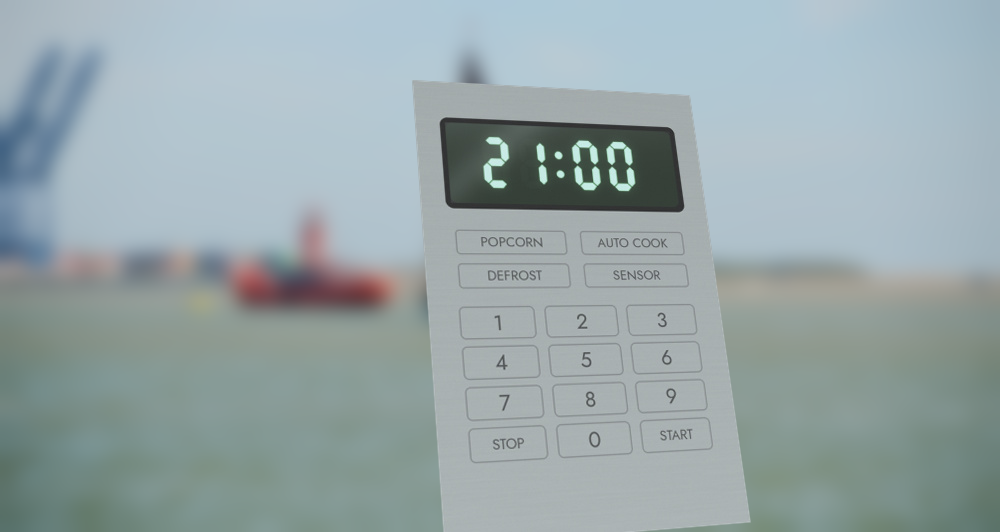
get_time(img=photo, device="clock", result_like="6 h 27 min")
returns 21 h 00 min
